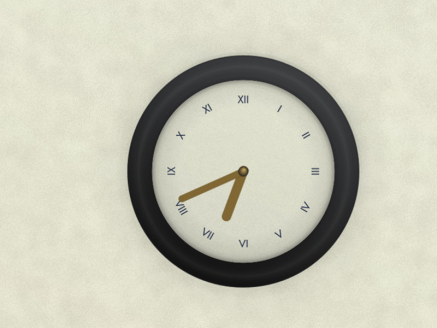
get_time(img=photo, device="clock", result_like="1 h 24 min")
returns 6 h 41 min
